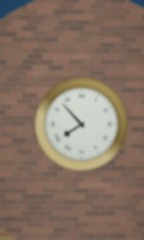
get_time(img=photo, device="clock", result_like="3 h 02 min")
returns 7 h 53 min
